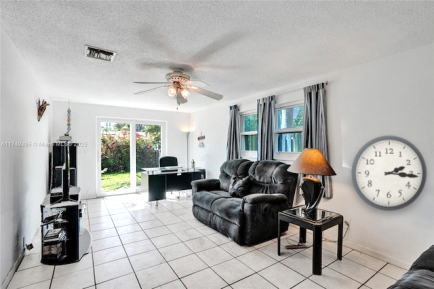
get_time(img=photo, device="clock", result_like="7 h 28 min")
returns 2 h 16 min
